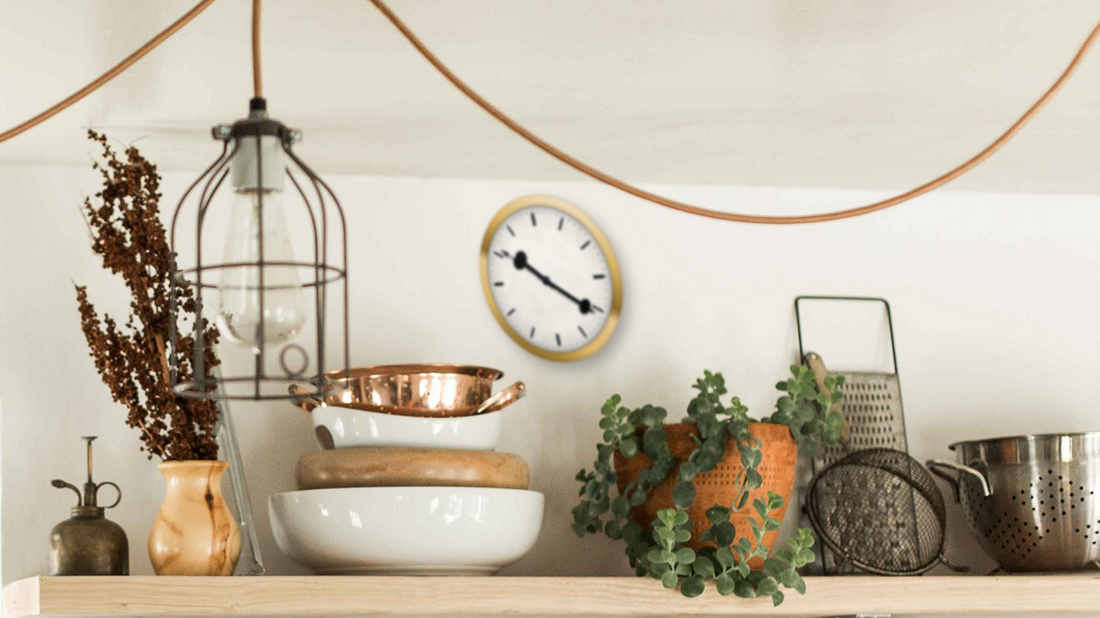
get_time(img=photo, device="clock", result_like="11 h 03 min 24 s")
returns 10 h 20 min 51 s
